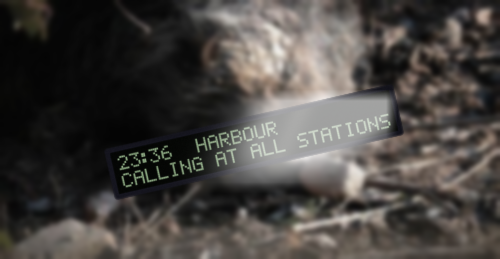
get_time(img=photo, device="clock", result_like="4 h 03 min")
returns 23 h 36 min
